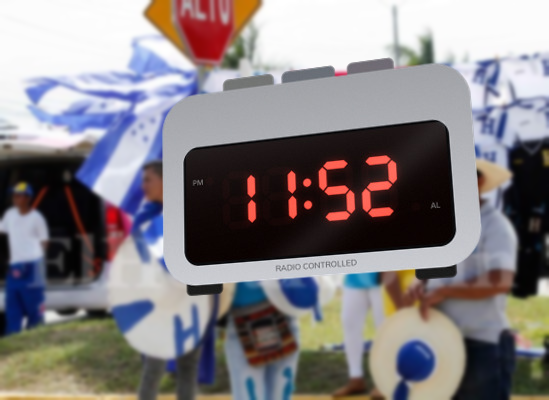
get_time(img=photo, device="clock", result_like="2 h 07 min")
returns 11 h 52 min
